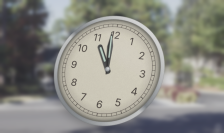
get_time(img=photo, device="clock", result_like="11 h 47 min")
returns 10 h 59 min
